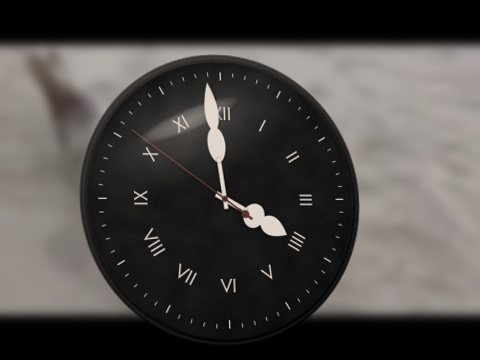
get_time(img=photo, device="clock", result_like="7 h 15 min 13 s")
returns 3 h 58 min 51 s
